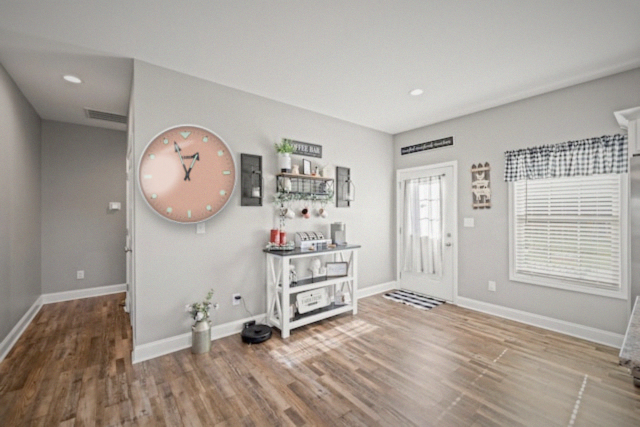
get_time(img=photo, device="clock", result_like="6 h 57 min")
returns 12 h 57 min
